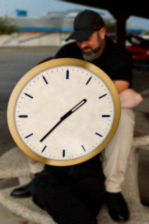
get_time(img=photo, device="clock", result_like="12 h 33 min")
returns 1 h 37 min
